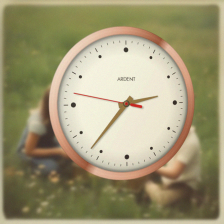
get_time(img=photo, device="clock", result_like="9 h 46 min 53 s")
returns 2 h 36 min 47 s
